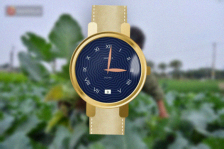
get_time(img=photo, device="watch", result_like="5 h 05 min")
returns 3 h 01 min
